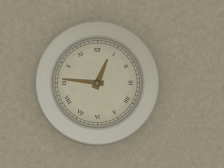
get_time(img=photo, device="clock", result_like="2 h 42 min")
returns 12 h 46 min
